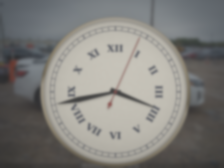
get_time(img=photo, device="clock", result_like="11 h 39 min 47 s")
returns 3 h 43 min 04 s
